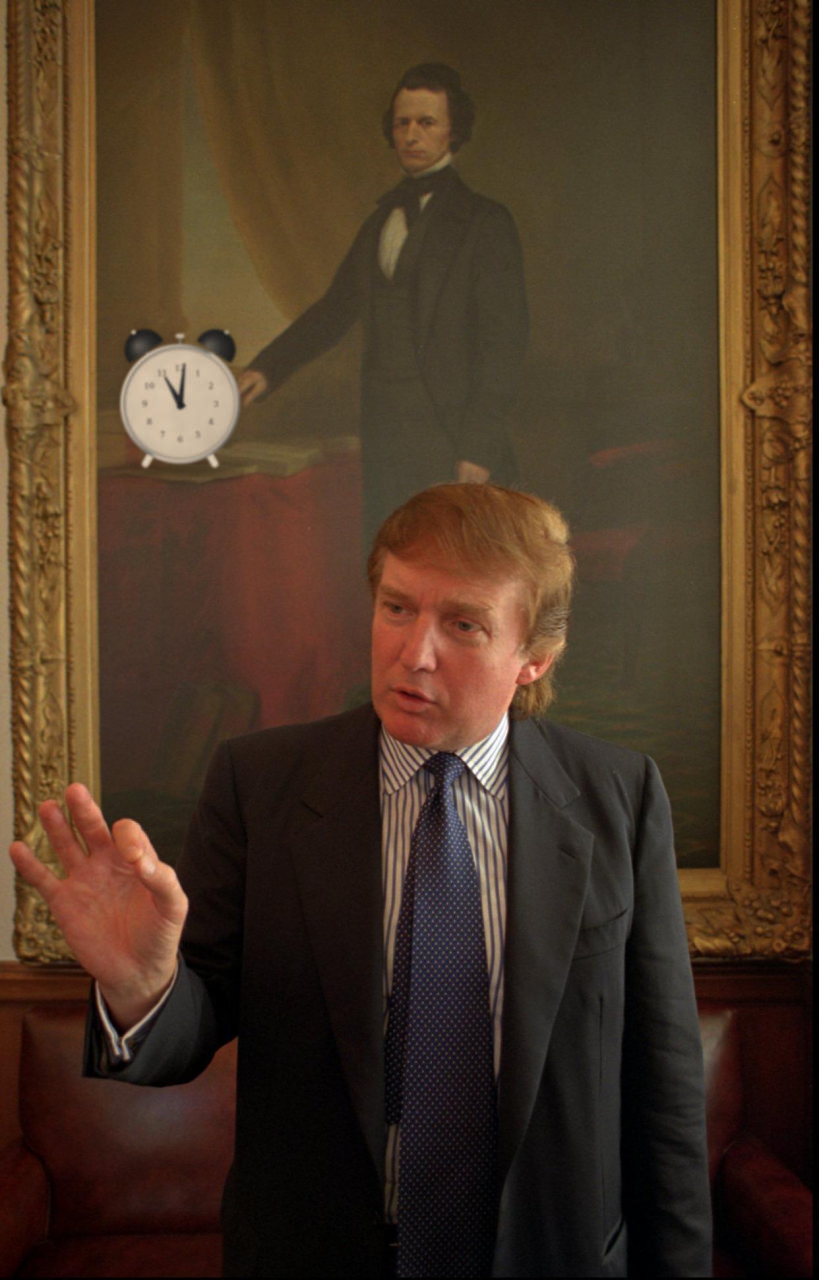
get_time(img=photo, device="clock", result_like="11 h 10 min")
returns 11 h 01 min
